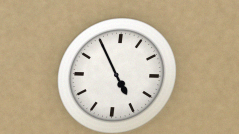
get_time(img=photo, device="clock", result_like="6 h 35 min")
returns 4 h 55 min
